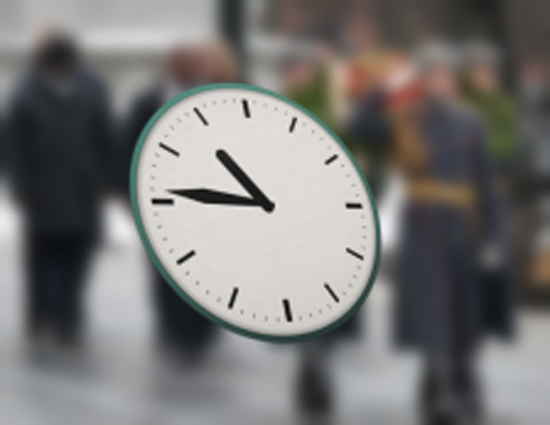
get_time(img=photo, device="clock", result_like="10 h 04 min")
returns 10 h 46 min
